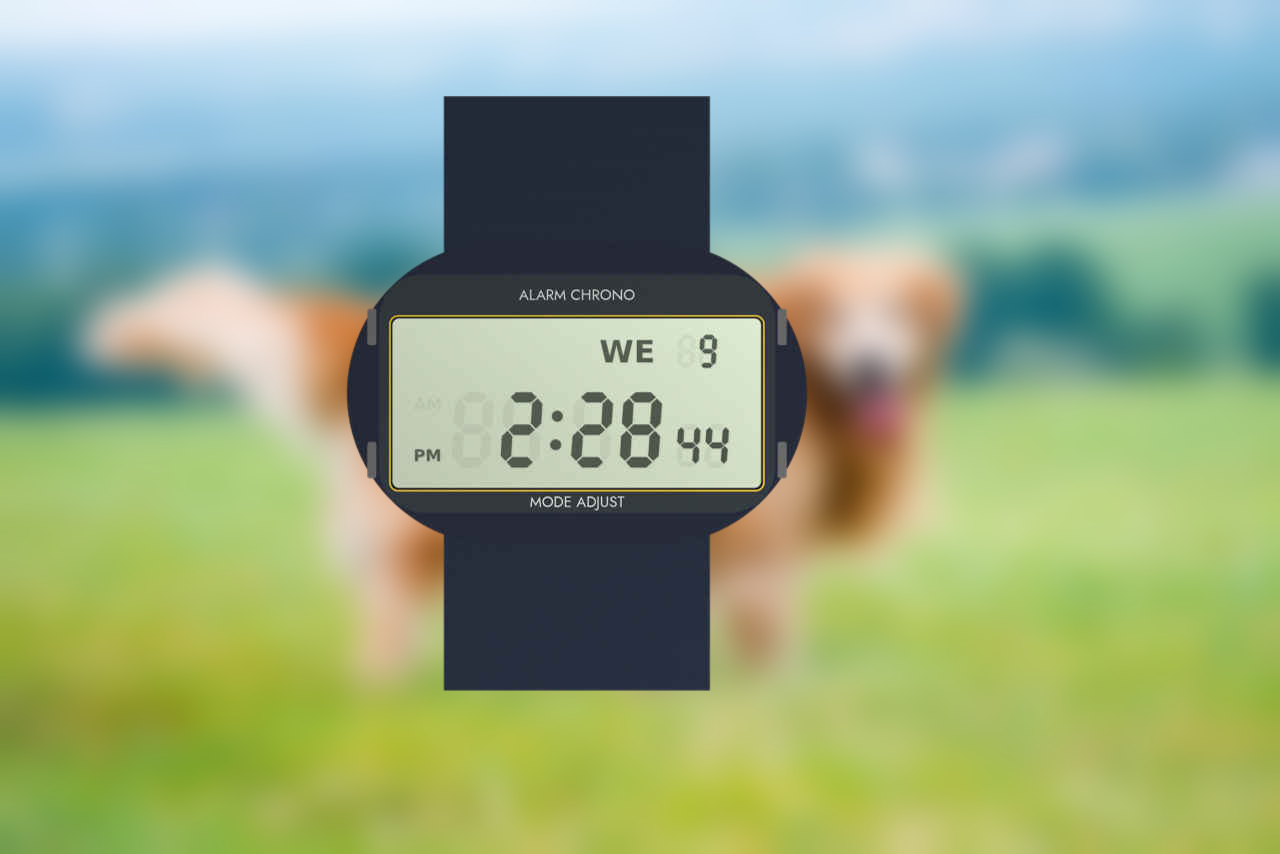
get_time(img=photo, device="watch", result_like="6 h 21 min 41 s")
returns 2 h 28 min 44 s
